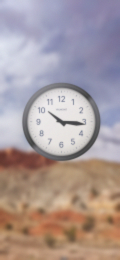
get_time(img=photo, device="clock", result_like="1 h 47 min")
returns 10 h 16 min
